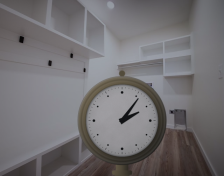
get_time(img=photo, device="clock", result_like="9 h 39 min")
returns 2 h 06 min
